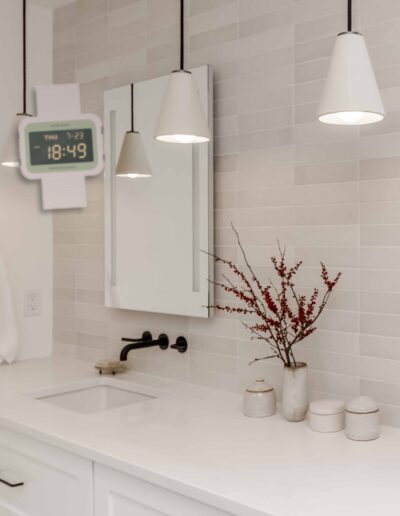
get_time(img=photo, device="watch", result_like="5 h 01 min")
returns 18 h 49 min
